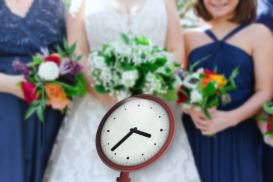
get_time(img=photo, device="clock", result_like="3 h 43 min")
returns 3 h 37 min
